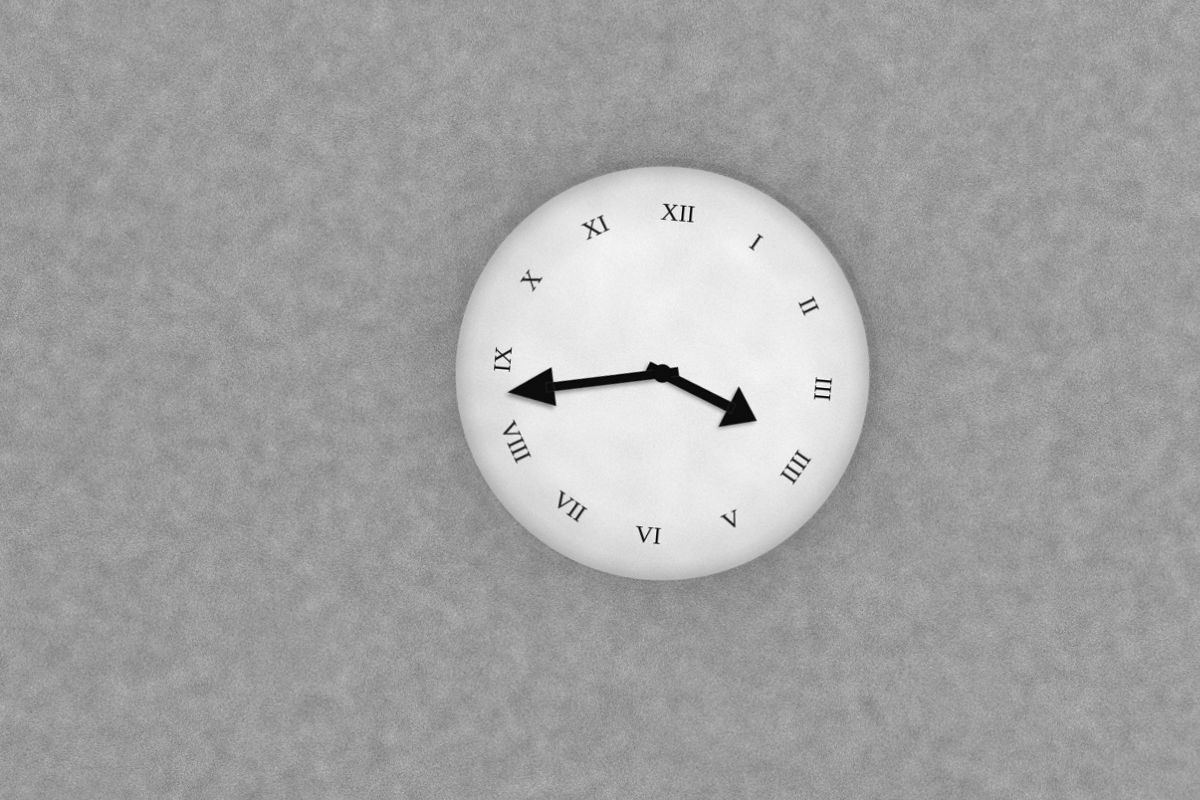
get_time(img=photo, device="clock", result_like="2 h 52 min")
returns 3 h 43 min
